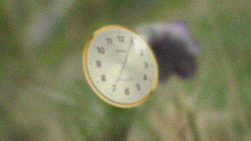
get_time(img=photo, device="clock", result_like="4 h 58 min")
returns 7 h 04 min
